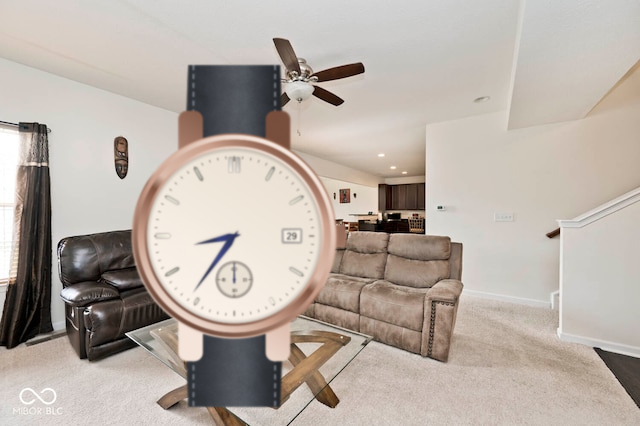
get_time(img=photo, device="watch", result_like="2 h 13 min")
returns 8 h 36 min
